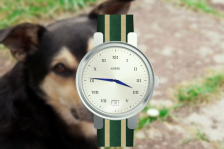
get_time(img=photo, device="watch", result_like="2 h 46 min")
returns 3 h 46 min
